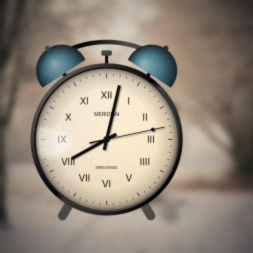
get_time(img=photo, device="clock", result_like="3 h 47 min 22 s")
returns 8 h 02 min 13 s
